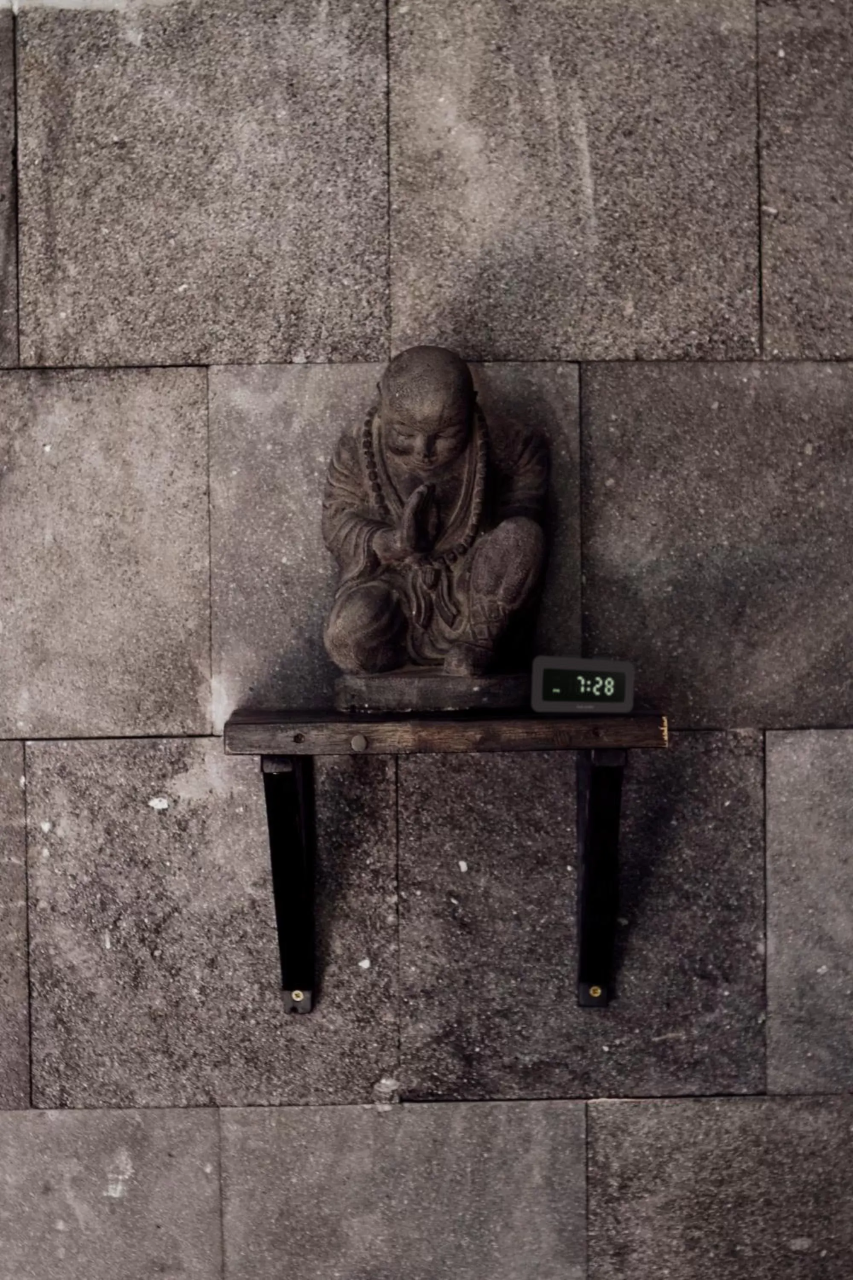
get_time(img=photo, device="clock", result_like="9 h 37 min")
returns 7 h 28 min
